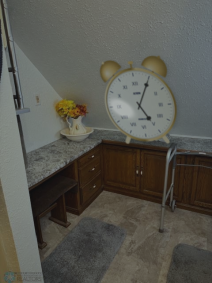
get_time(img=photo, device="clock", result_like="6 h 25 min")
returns 5 h 05 min
